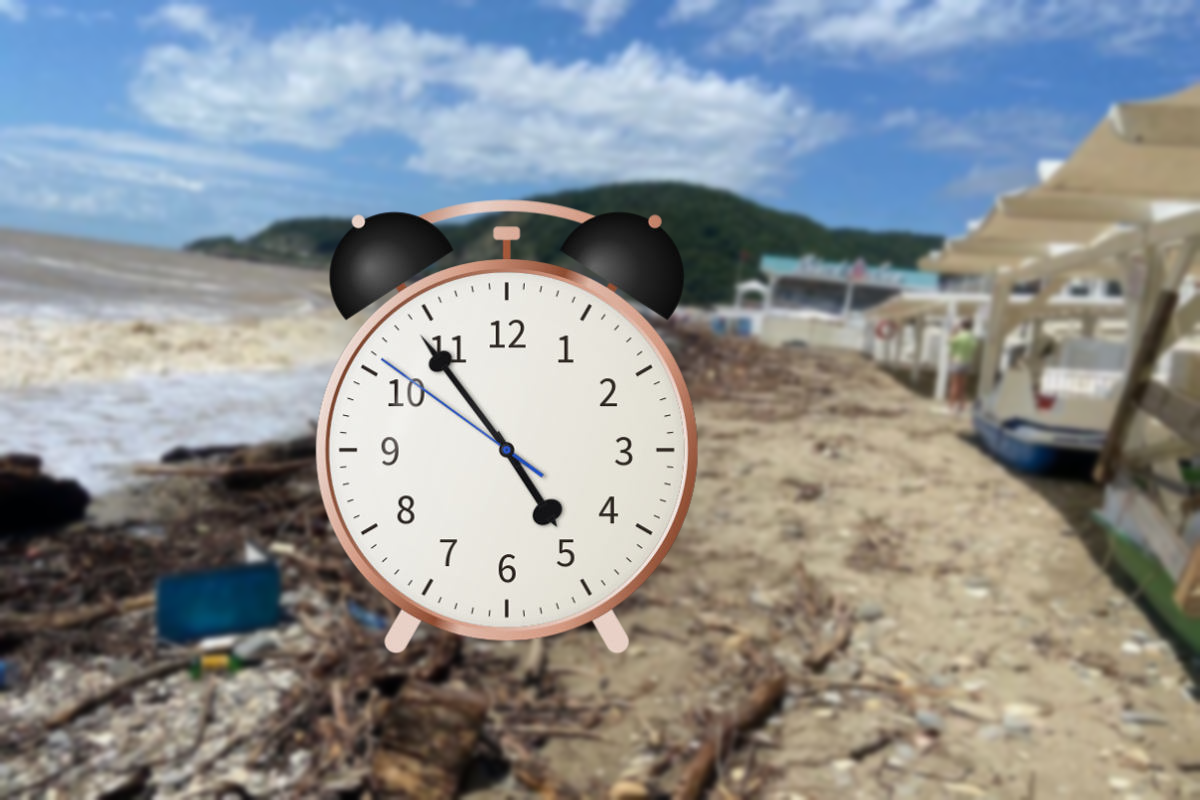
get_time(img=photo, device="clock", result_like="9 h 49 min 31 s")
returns 4 h 53 min 51 s
